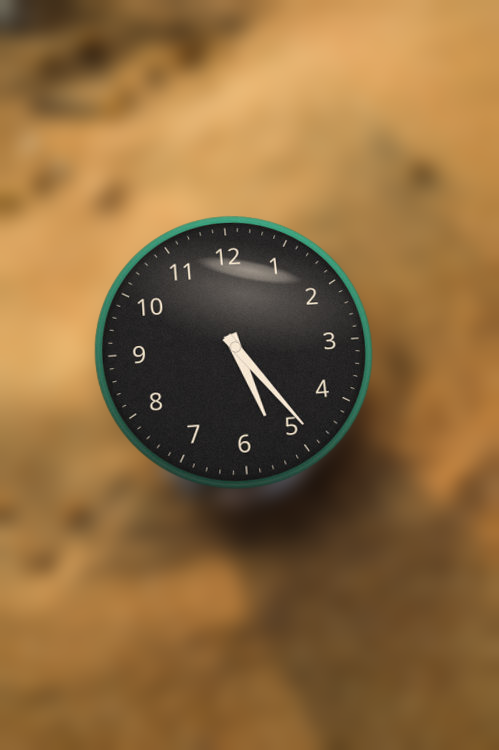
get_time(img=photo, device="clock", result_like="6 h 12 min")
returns 5 h 24 min
